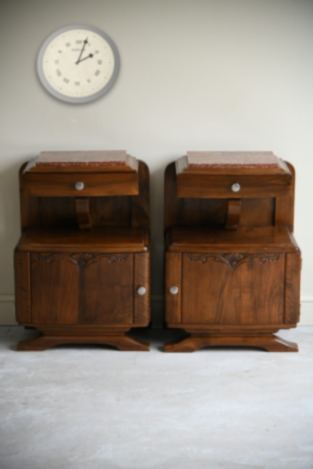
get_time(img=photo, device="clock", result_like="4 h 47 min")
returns 2 h 03 min
